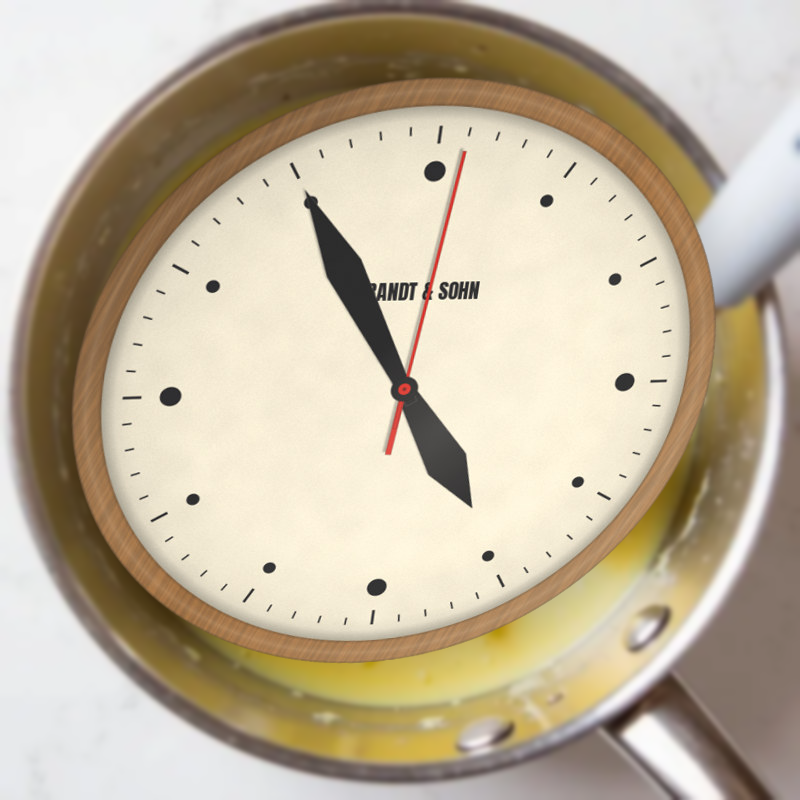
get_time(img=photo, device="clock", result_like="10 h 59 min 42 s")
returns 4 h 55 min 01 s
